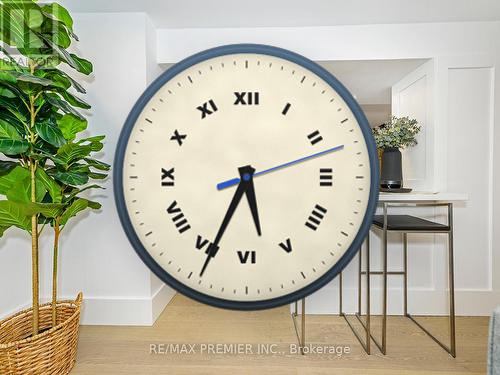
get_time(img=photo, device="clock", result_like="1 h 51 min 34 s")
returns 5 h 34 min 12 s
